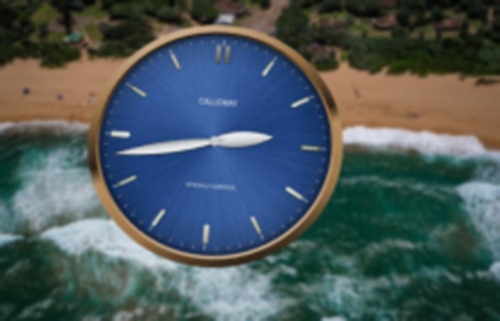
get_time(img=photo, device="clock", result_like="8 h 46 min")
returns 2 h 43 min
